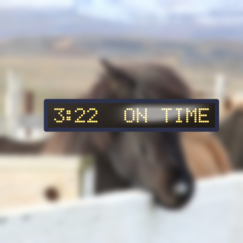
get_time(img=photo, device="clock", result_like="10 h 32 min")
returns 3 h 22 min
